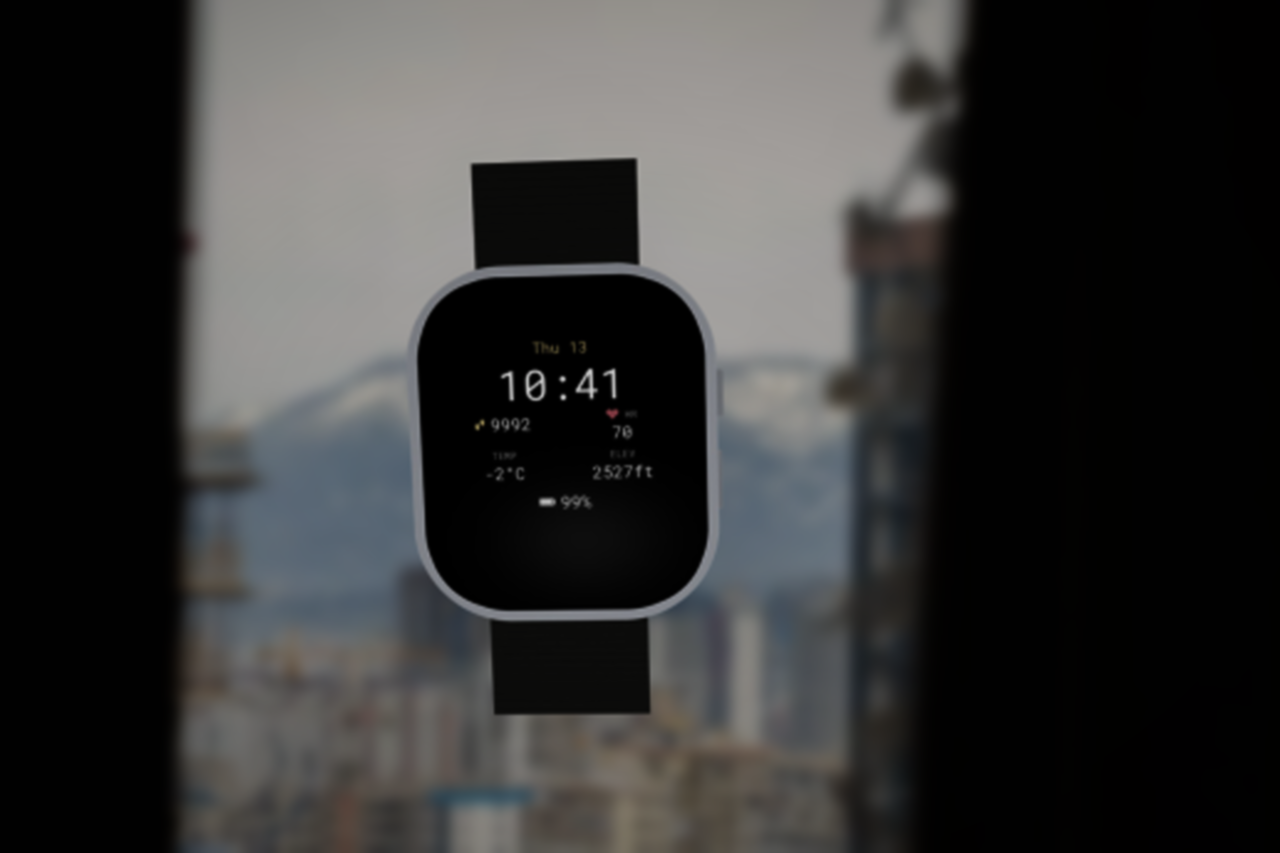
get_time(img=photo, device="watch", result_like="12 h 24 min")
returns 10 h 41 min
